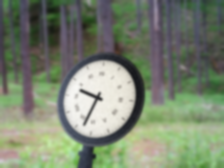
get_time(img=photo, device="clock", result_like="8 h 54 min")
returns 9 h 33 min
